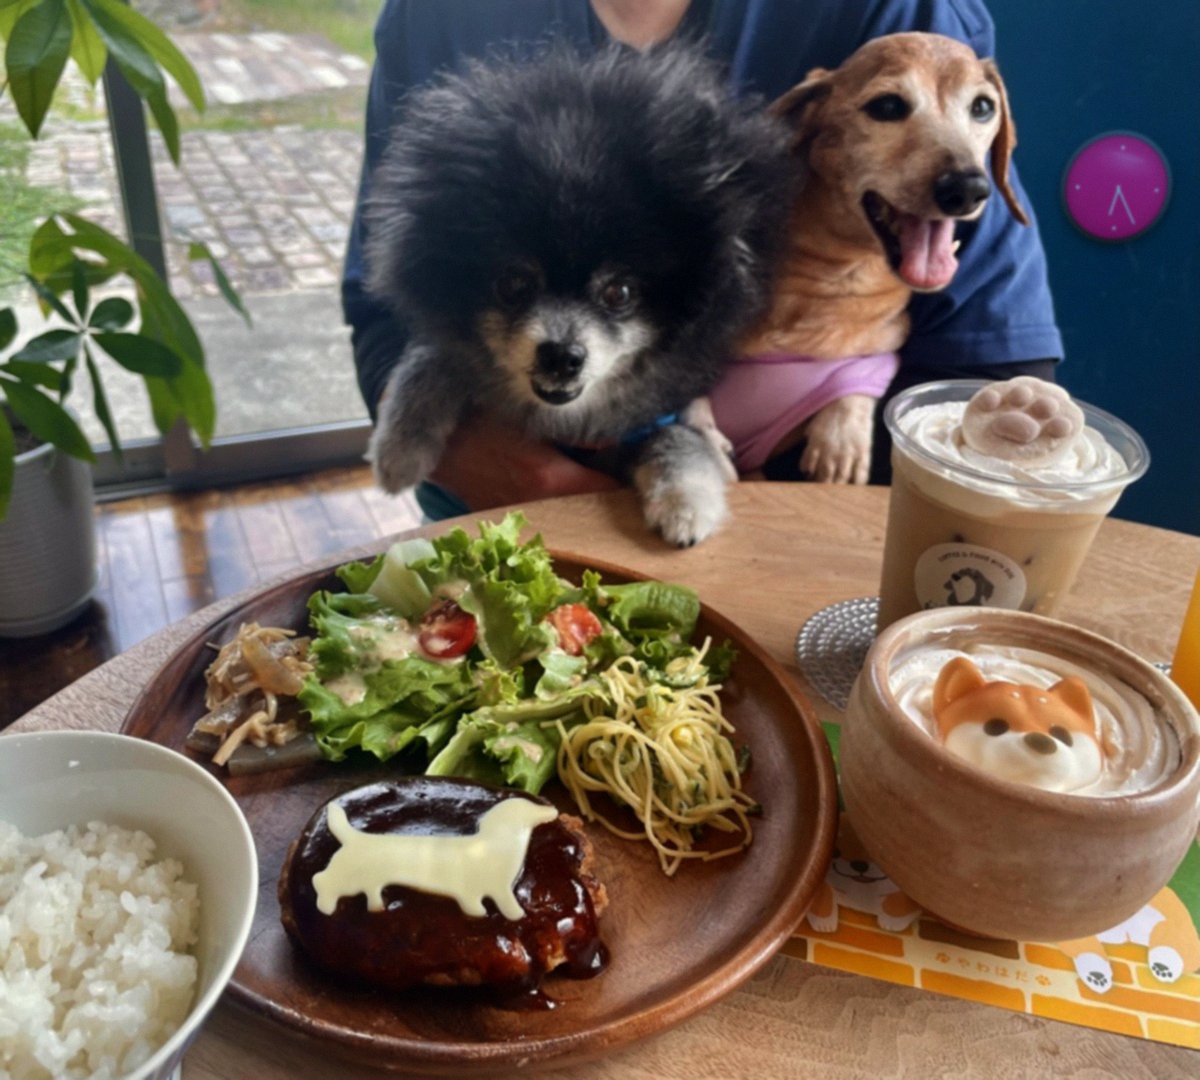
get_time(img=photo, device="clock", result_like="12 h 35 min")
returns 6 h 25 min
